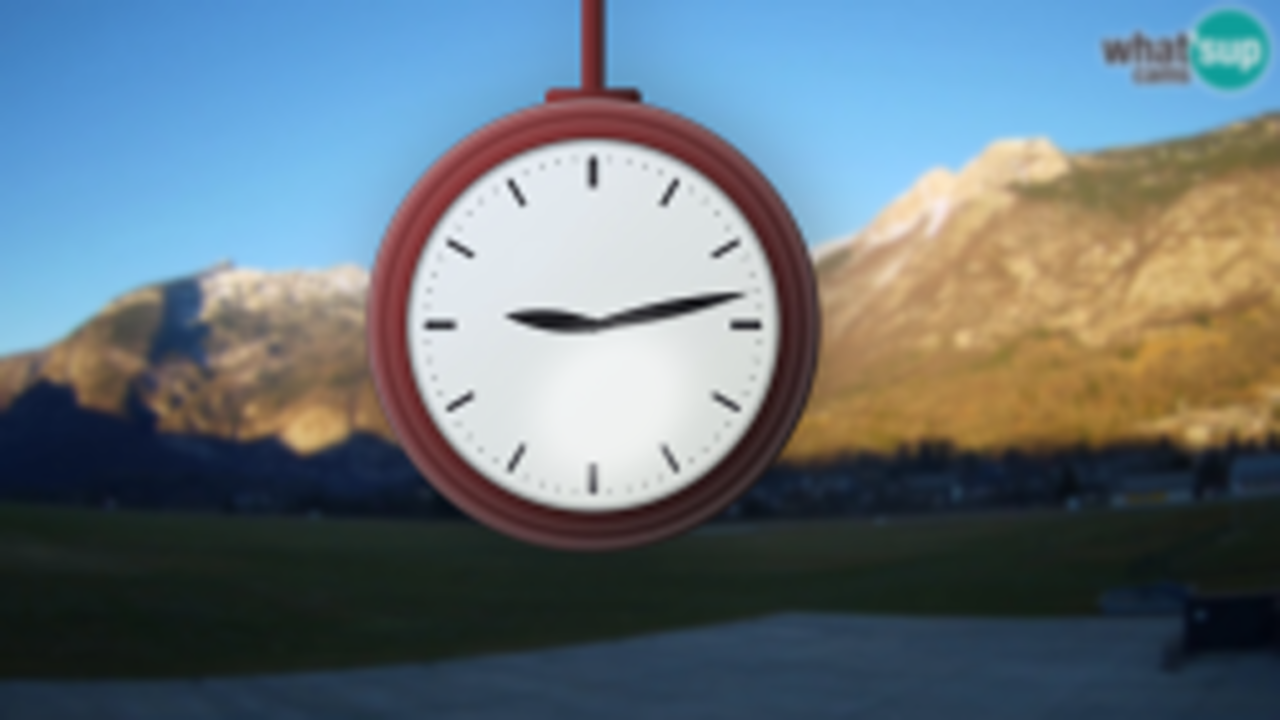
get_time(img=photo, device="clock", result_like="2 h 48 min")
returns 9 h 13 min
